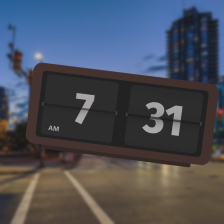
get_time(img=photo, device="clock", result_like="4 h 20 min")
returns 7 h 31 min
